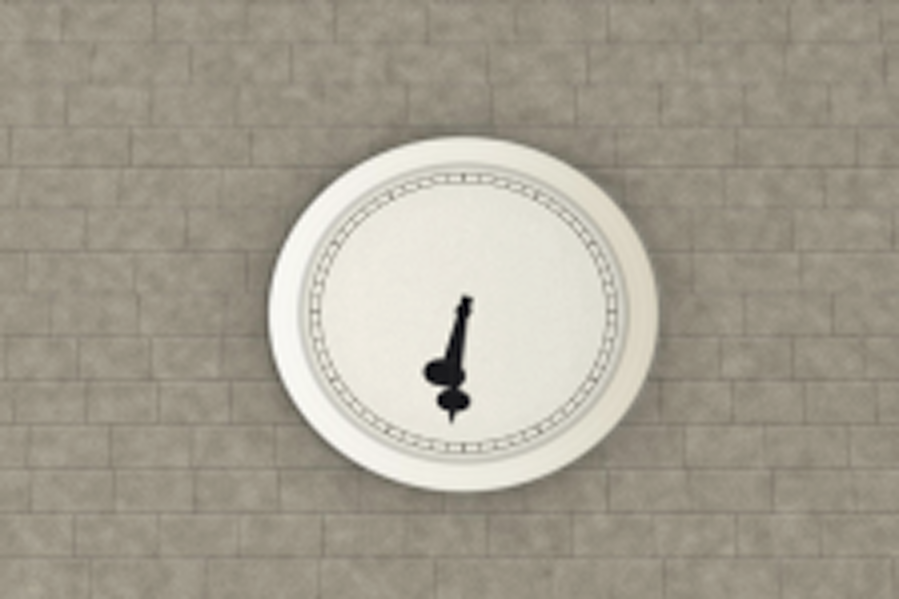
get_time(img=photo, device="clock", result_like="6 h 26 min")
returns 6 h 31 min
